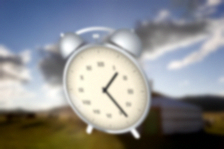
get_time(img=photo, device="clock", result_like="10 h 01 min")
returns 1 h 24 min
